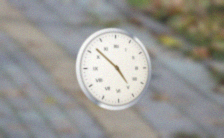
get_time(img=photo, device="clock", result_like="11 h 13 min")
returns 4 h 52 min
